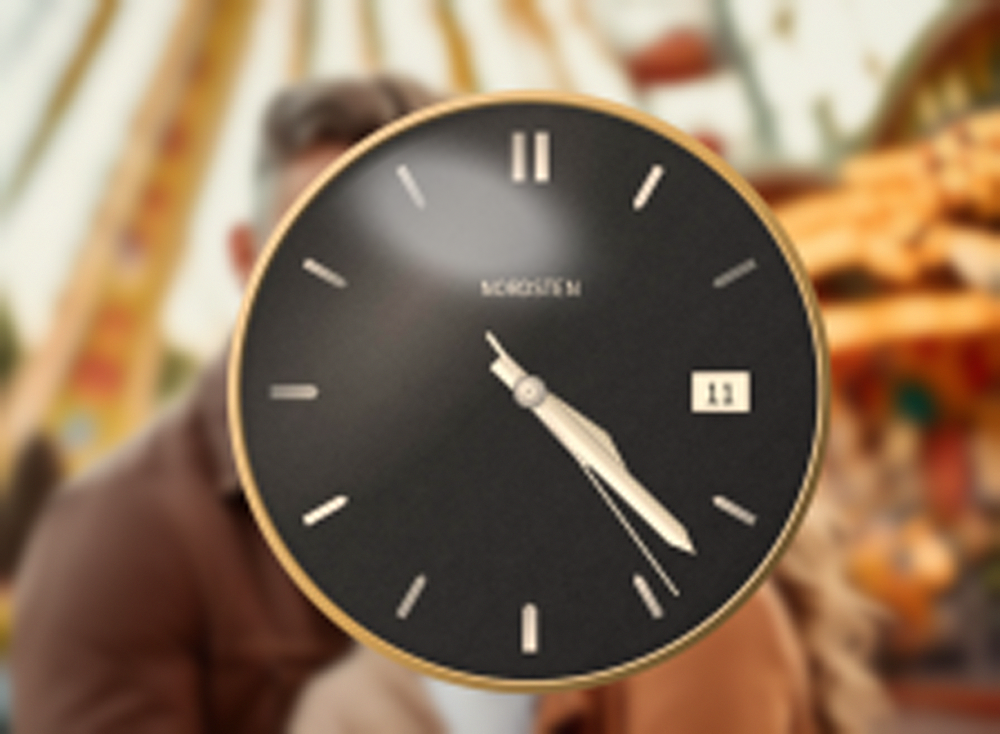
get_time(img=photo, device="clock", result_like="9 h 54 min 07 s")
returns 4 h 22 min 24 s
